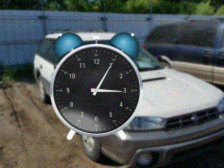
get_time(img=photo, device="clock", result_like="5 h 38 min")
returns 3 h 05 min
